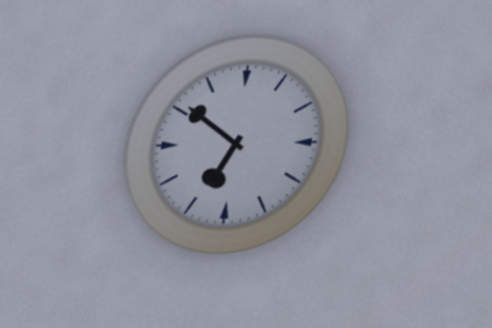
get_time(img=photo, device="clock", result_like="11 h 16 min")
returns 6 h 51 min
